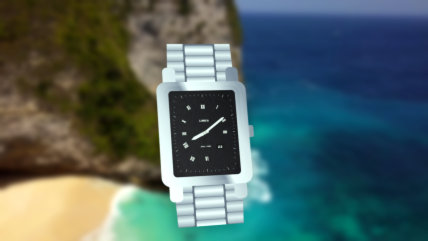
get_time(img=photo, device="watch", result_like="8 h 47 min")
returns 8 h 09 min
